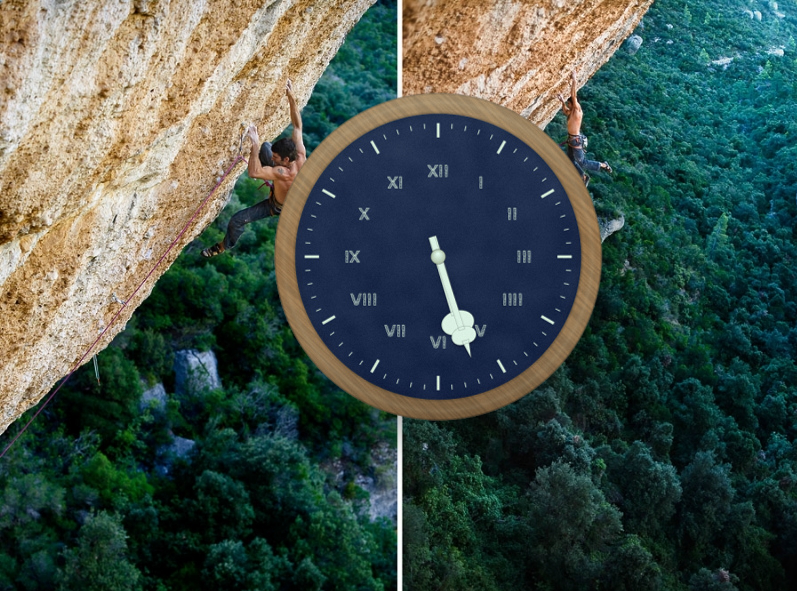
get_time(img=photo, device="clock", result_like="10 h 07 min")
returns 5 h 27 min
